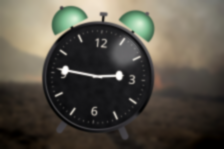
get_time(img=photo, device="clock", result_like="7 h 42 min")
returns 2 h 46 min
